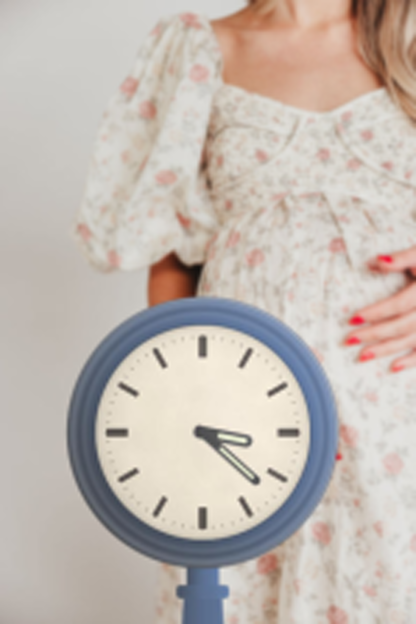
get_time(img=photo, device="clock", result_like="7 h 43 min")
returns 3 h 22 min
